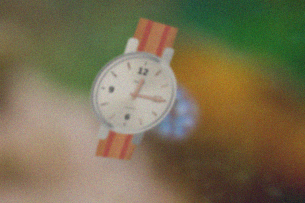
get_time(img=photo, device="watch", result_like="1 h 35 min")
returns 12 h 15 min
